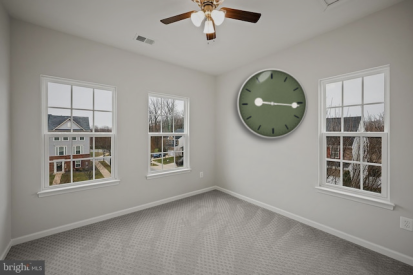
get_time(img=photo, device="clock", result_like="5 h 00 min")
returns 9 h 16 min
